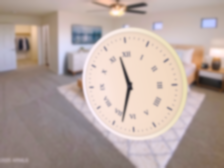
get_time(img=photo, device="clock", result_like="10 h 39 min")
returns 11 h 33 min
